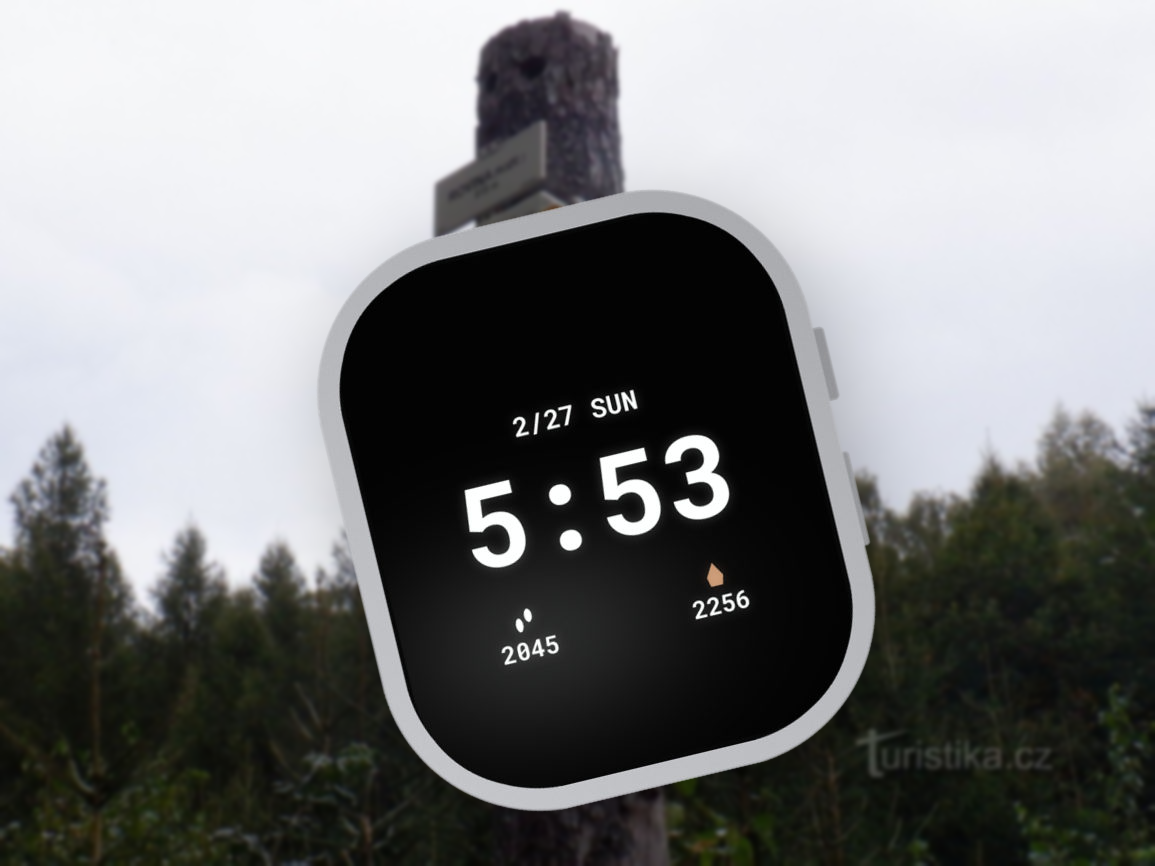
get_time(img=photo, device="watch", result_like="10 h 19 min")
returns 5 h 53 min
